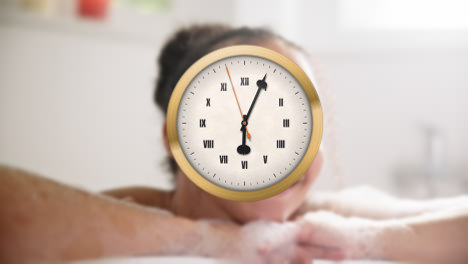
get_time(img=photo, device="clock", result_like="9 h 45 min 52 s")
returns 6 h 03 min 57 s
